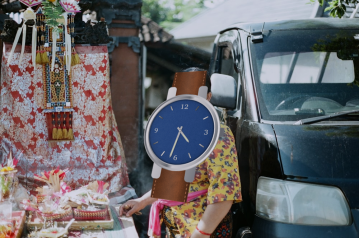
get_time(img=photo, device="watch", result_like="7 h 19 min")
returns 4 h 32 min
